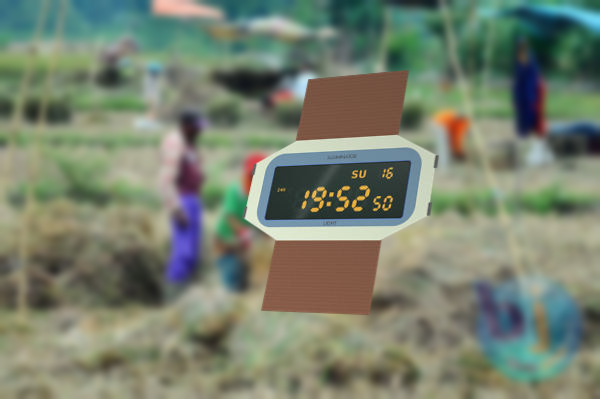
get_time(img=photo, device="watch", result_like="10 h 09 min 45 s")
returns 19 h 52 min 50 s
